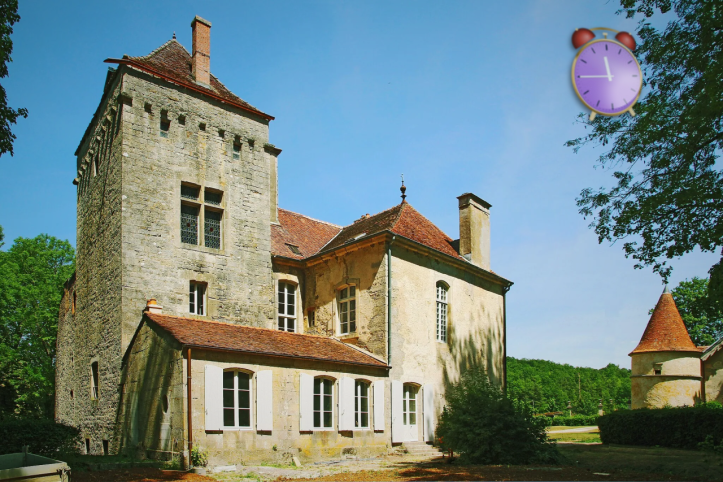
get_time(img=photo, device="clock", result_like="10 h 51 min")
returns 11 h 45 min
